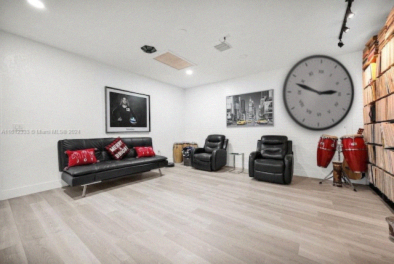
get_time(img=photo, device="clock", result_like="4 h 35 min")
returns 2 h 48 min
